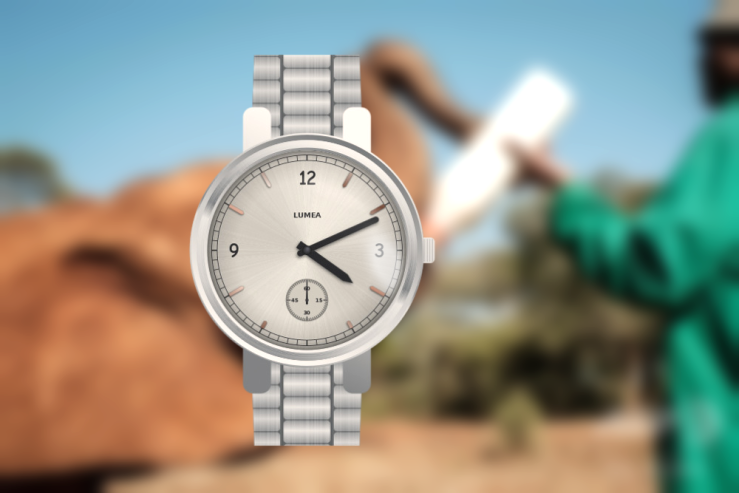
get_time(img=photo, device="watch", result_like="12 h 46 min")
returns 4 h 11 min
